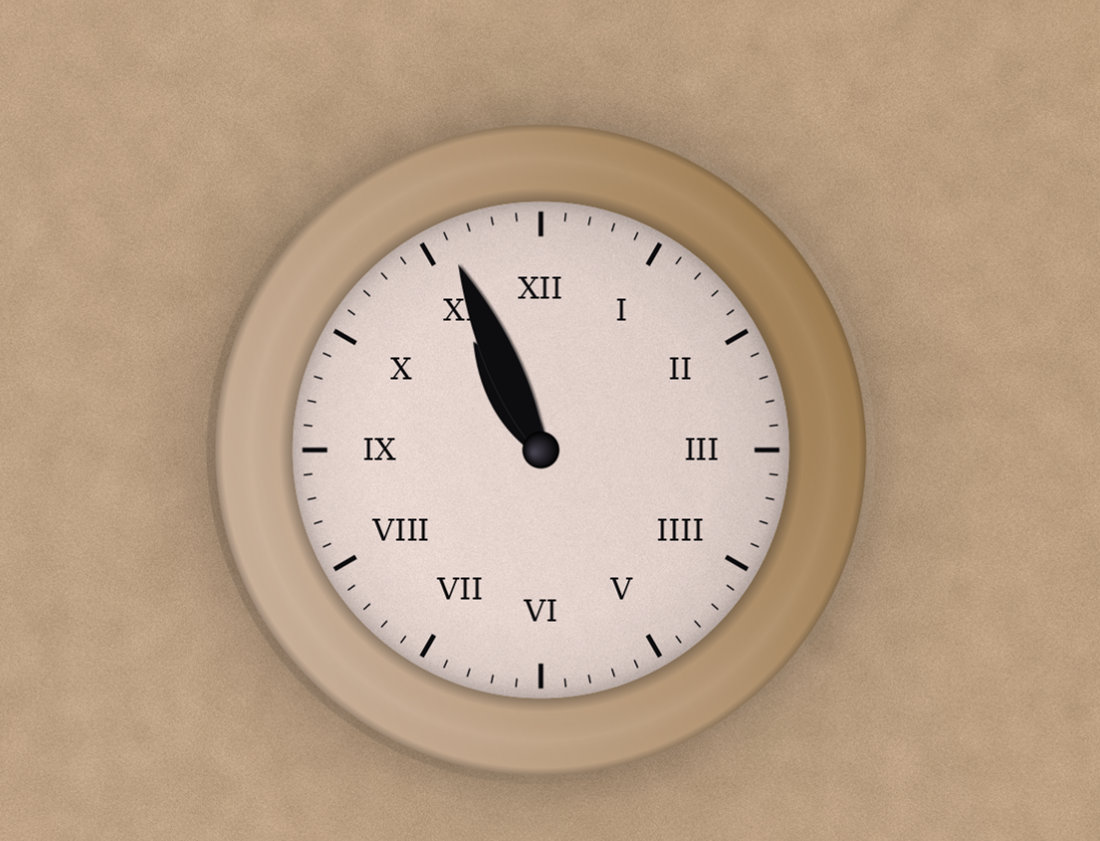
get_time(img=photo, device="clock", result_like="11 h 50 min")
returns 10 h 56 min
